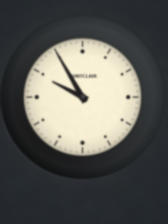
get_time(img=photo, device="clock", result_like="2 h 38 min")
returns 9 h 55 min
